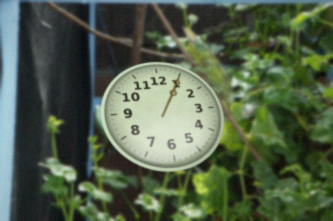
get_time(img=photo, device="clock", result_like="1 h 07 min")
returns 1 h 05 min
